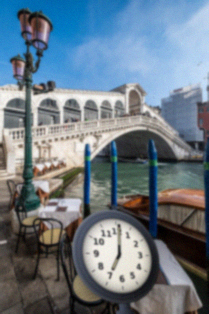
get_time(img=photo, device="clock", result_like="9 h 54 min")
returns 7 h 01 min
